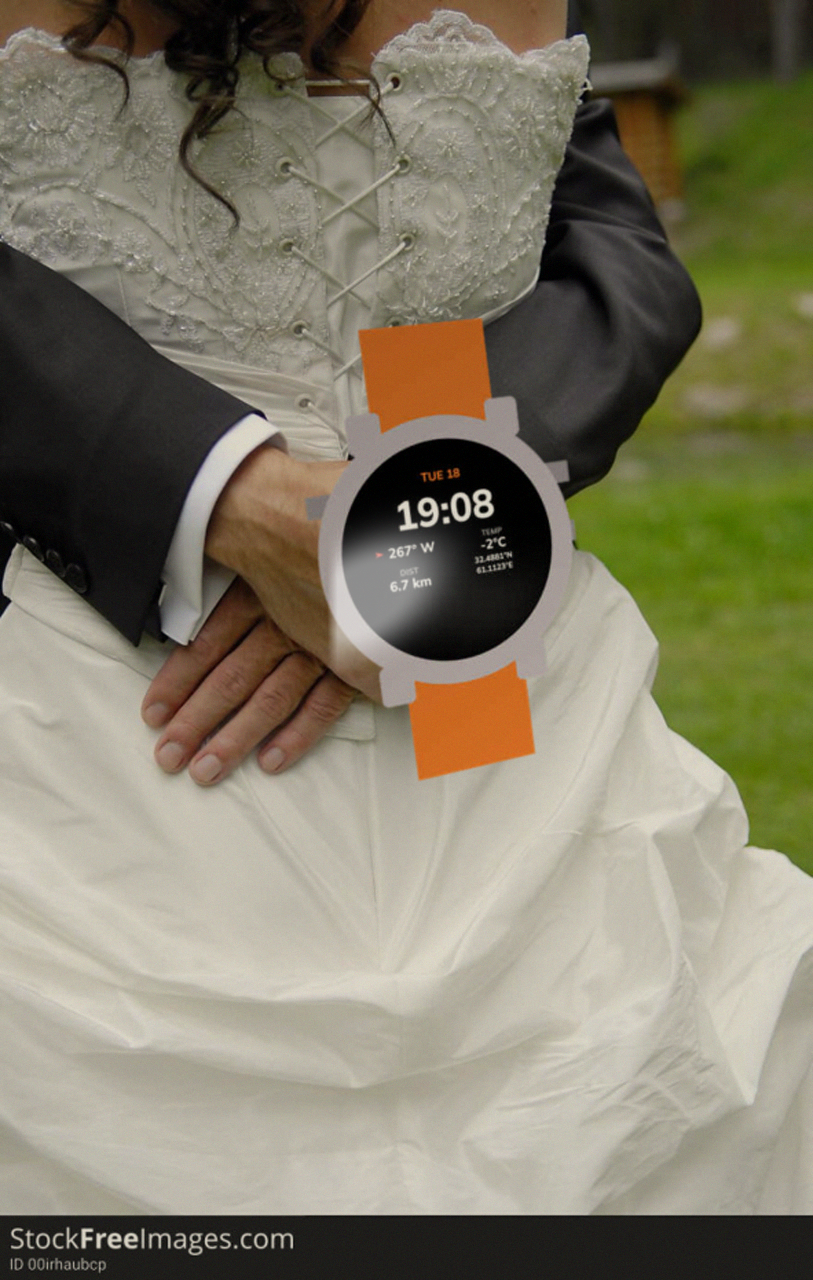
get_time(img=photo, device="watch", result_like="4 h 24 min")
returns 19 h 08 min
